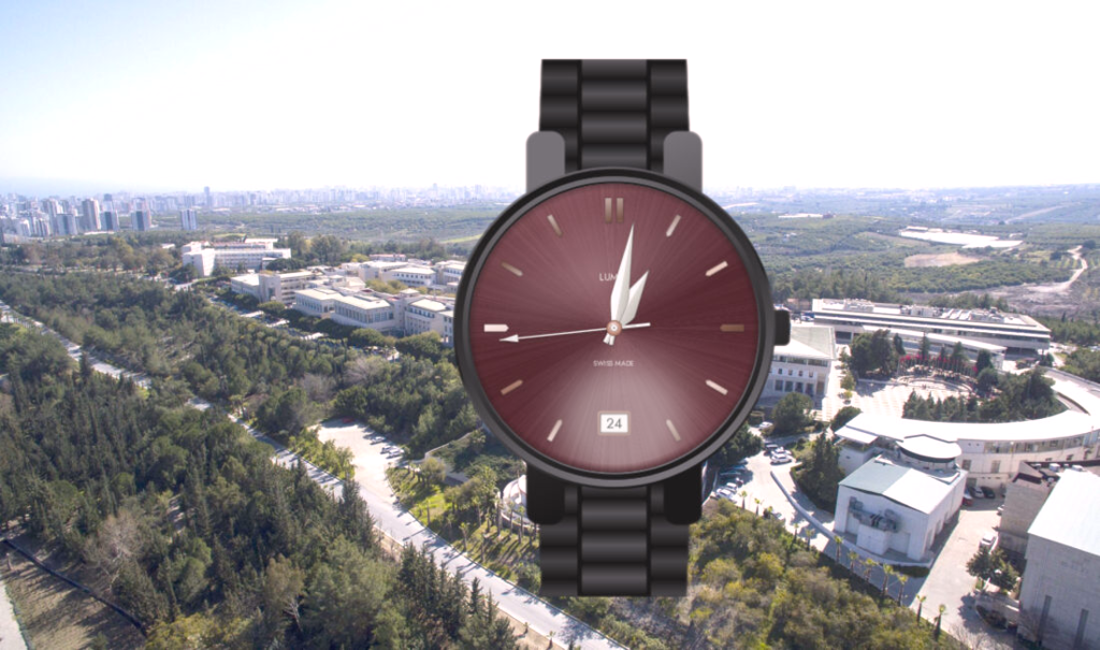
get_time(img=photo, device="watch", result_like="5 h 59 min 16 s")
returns 1 h 01 min 44 s
